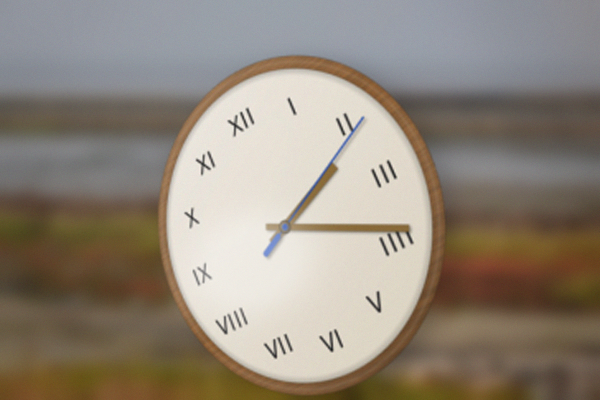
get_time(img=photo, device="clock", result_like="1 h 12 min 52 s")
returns 2 h 19 min 11 s
